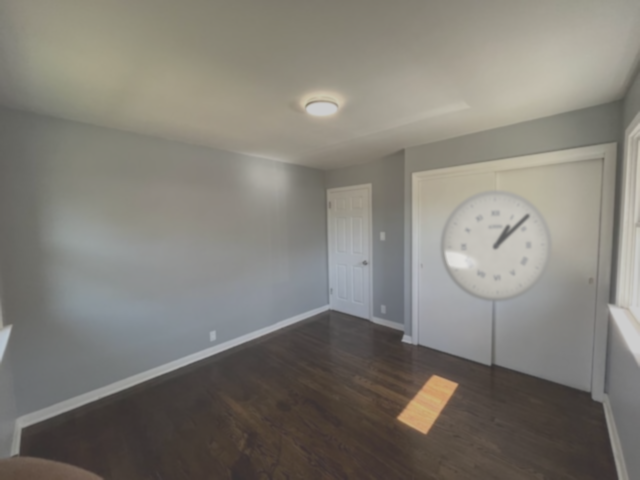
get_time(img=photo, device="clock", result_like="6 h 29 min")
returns 1 h 08 min
